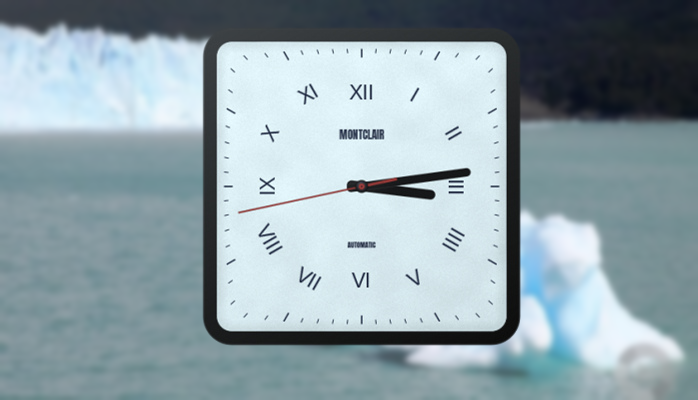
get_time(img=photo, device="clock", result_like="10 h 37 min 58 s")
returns 3 h 13 min 43 s
